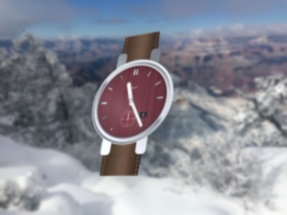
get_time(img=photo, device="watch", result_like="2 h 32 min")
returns 11 h 25 min
